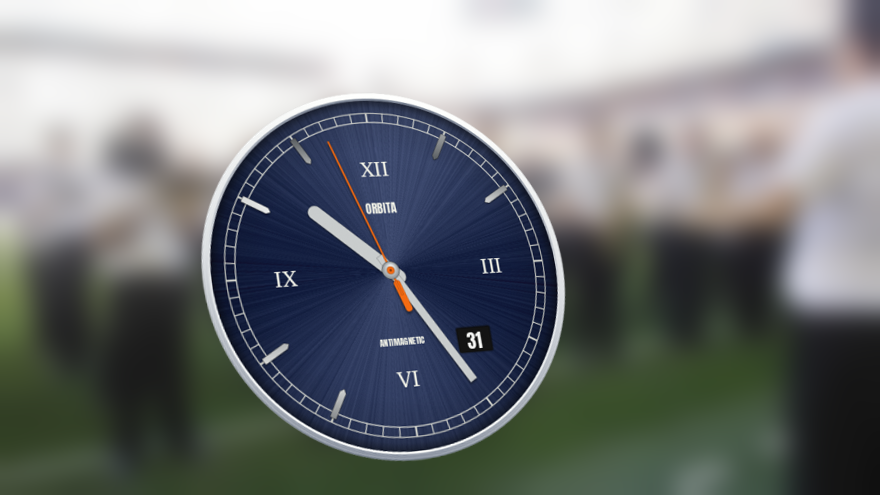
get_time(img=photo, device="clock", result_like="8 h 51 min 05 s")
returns 10 h 24 min 57 s
